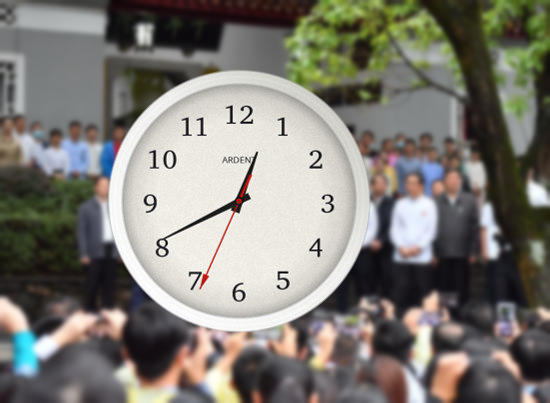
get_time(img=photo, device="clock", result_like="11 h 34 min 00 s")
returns 12 h 40 min 34 s
